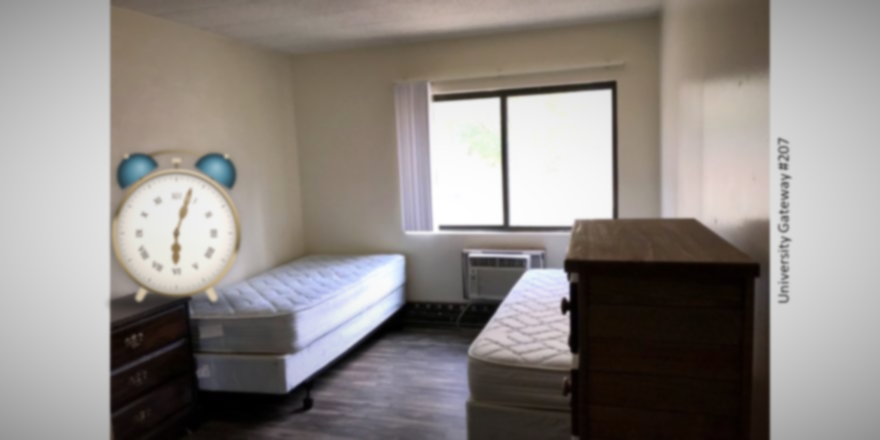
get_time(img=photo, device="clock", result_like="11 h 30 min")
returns 6 h 03 min
